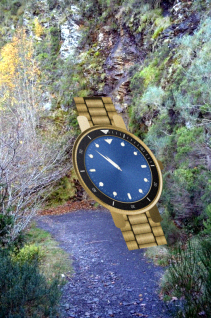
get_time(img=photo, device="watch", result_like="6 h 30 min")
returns 10 h 53 min
